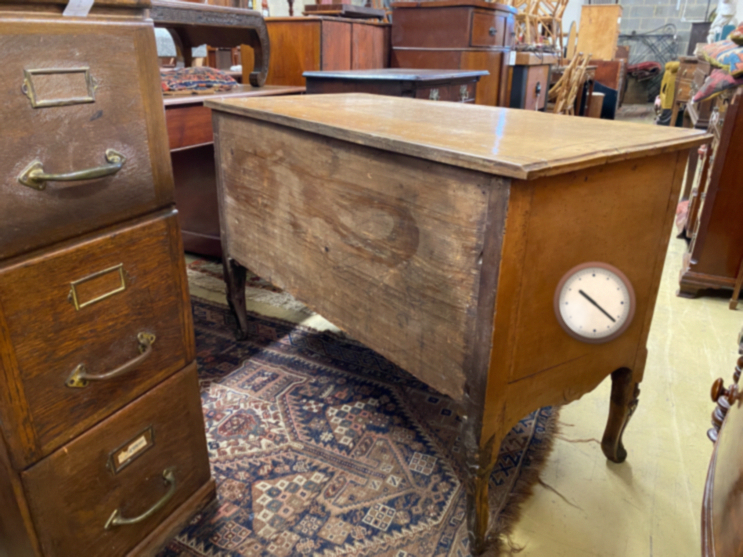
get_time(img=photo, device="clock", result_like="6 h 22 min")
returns 10 h 22 min
